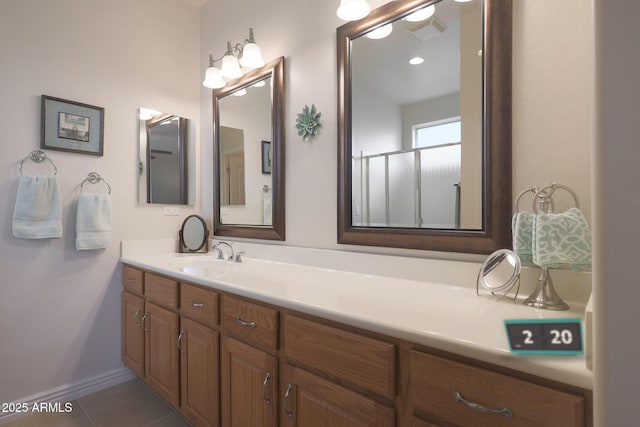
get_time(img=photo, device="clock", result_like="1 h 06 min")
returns 2 h 20 min
